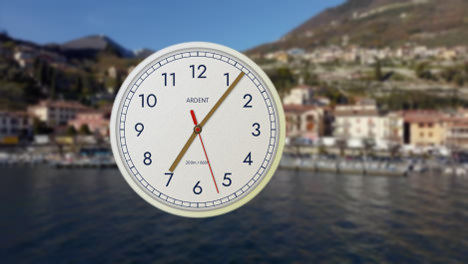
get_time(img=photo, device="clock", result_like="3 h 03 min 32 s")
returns 7 h 06 min 27 s
